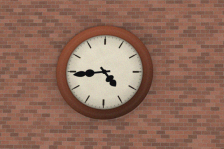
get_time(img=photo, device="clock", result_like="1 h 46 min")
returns 4 h 44 min
